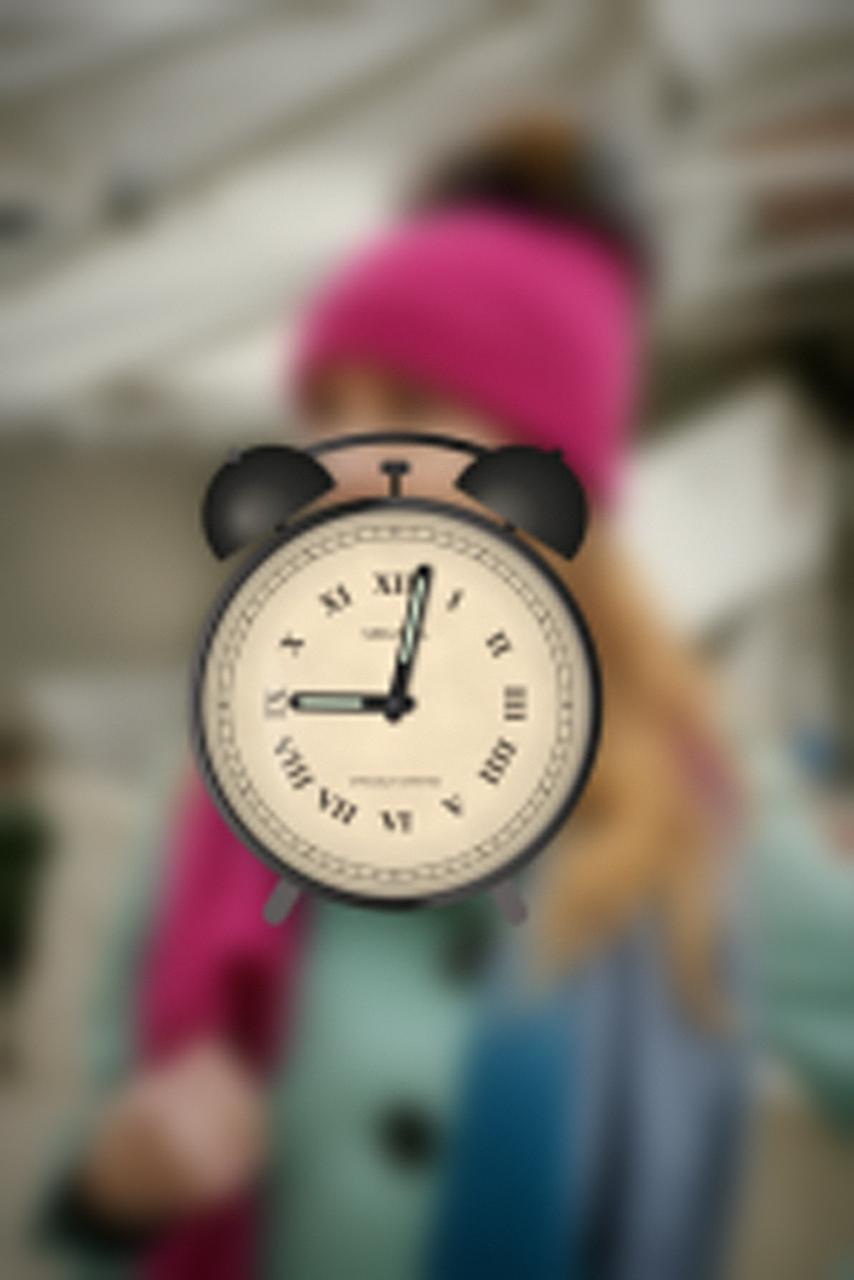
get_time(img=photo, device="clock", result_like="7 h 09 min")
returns 9 h 02 min
